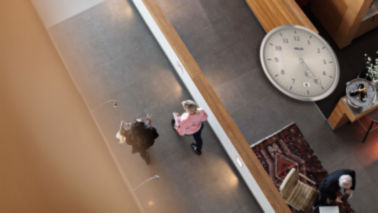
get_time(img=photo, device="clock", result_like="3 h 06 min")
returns 5 h 25 min
